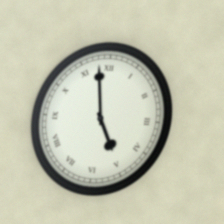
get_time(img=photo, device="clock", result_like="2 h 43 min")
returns 4 h 58 min
